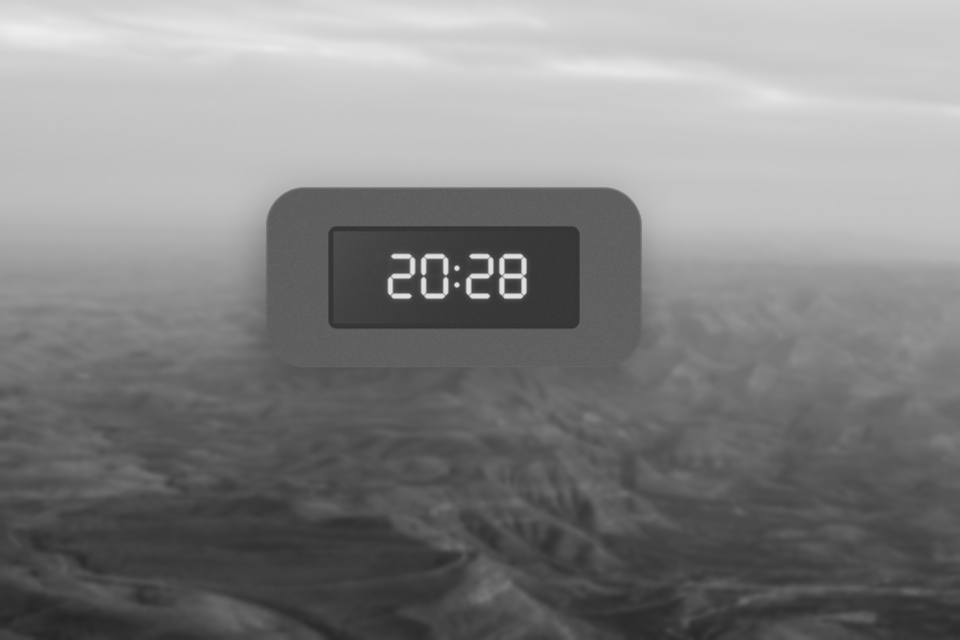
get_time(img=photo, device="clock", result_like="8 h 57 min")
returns 20 h 28 min
